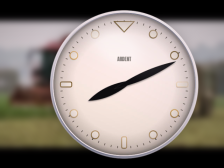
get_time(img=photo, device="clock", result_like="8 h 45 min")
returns 8 h 11 min
